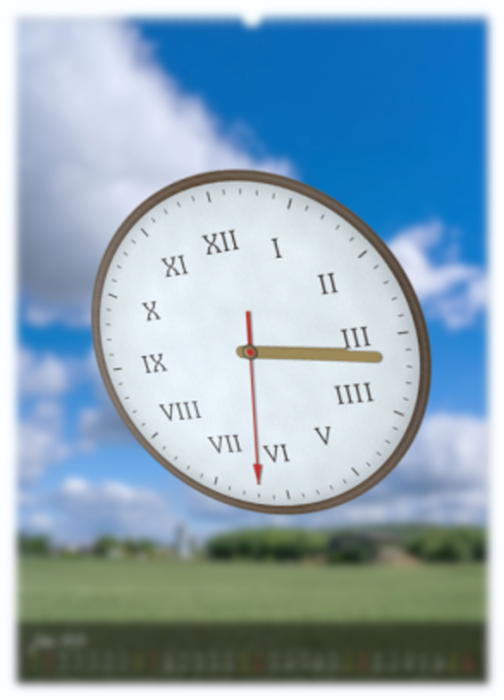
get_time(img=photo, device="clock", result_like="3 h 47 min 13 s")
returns 3 h 16 min 32 s
